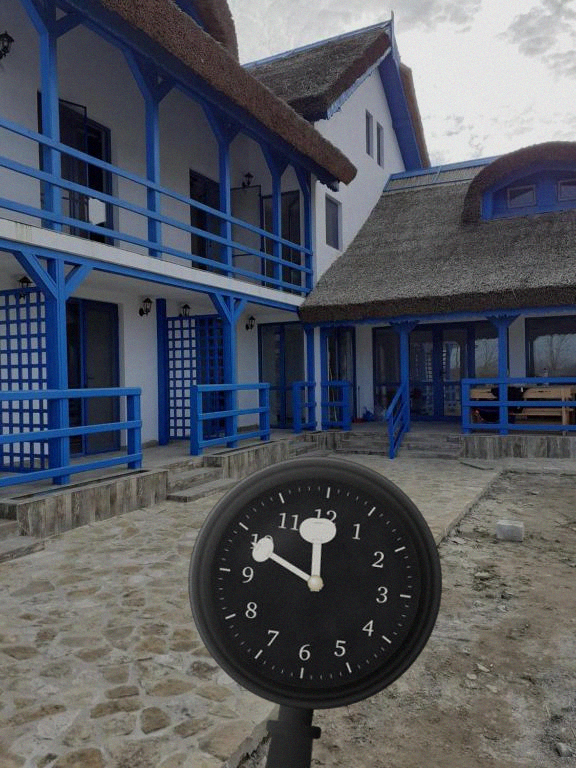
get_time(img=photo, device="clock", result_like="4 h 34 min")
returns 11 h 49 min
